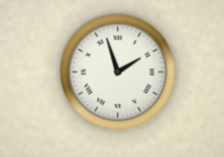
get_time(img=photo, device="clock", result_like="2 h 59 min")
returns 1 h 57 min
